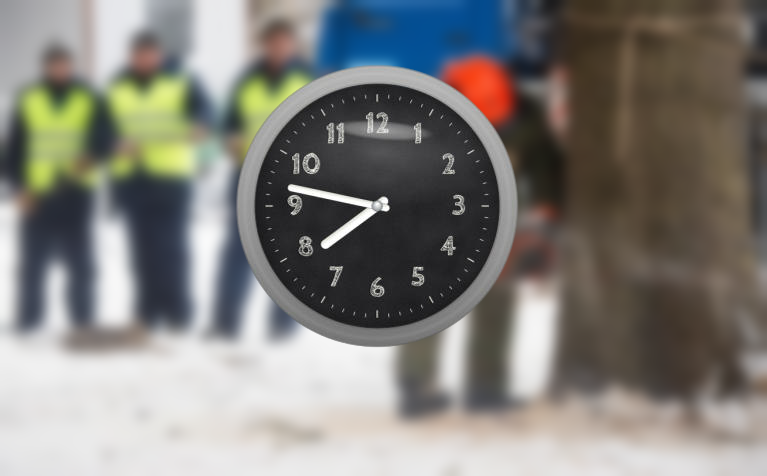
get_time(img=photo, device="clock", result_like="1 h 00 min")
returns 7 h 47 min
